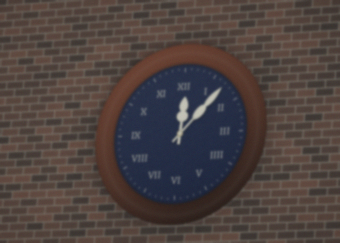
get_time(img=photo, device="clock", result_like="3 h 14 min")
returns 12 h 07 min
